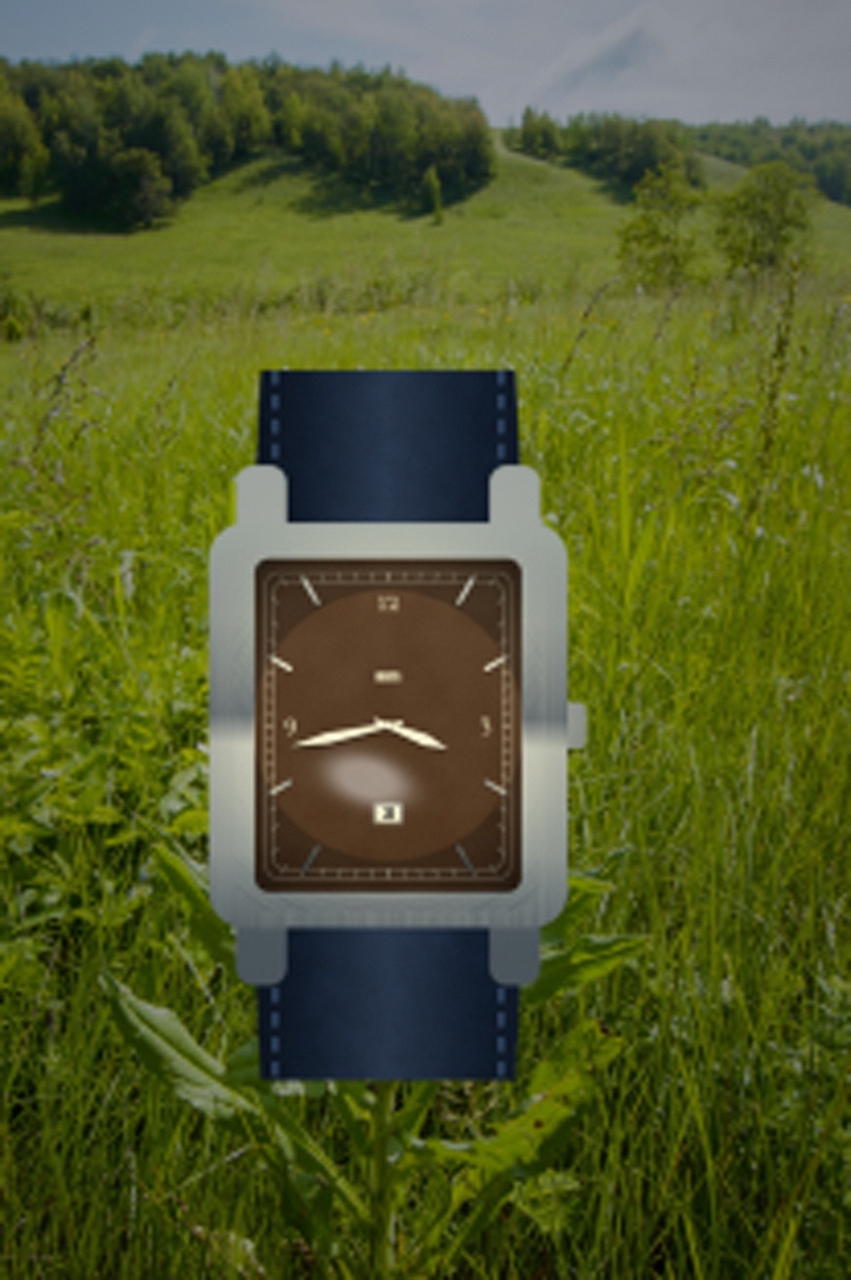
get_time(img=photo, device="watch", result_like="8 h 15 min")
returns 3 h 43 min
